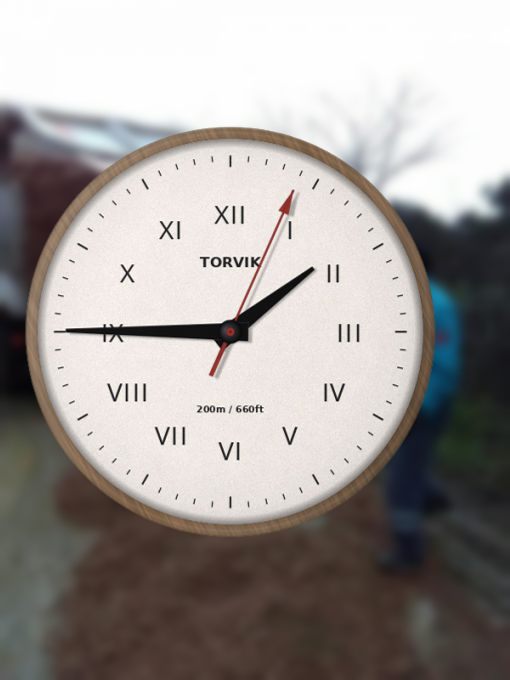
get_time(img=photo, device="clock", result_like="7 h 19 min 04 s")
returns 1 h 45 min 04 s
